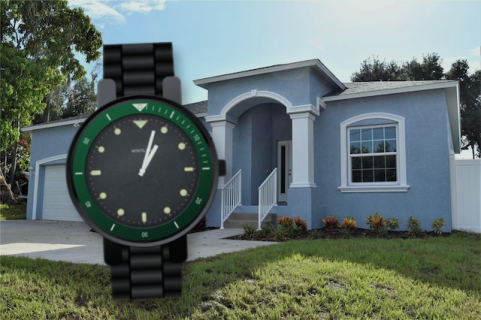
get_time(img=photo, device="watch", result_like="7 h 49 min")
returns 1 h 03 min
